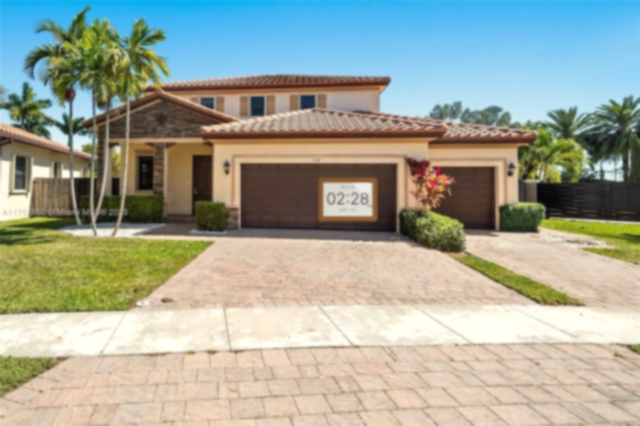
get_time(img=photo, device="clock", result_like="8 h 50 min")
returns 2 h 28 min
